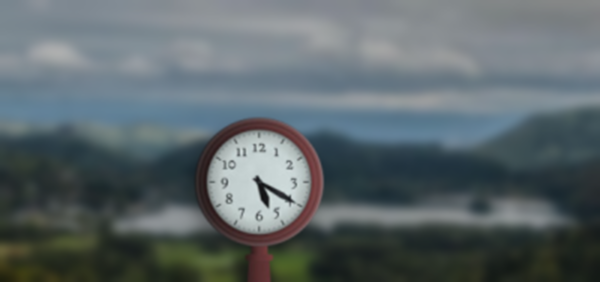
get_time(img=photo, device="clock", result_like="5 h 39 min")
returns 5 h 20 min
